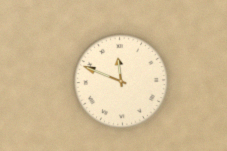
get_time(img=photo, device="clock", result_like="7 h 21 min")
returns 11 h 49 min
